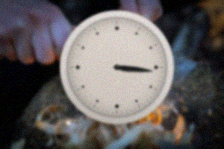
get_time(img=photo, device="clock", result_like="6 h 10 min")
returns 3 h 16 min
